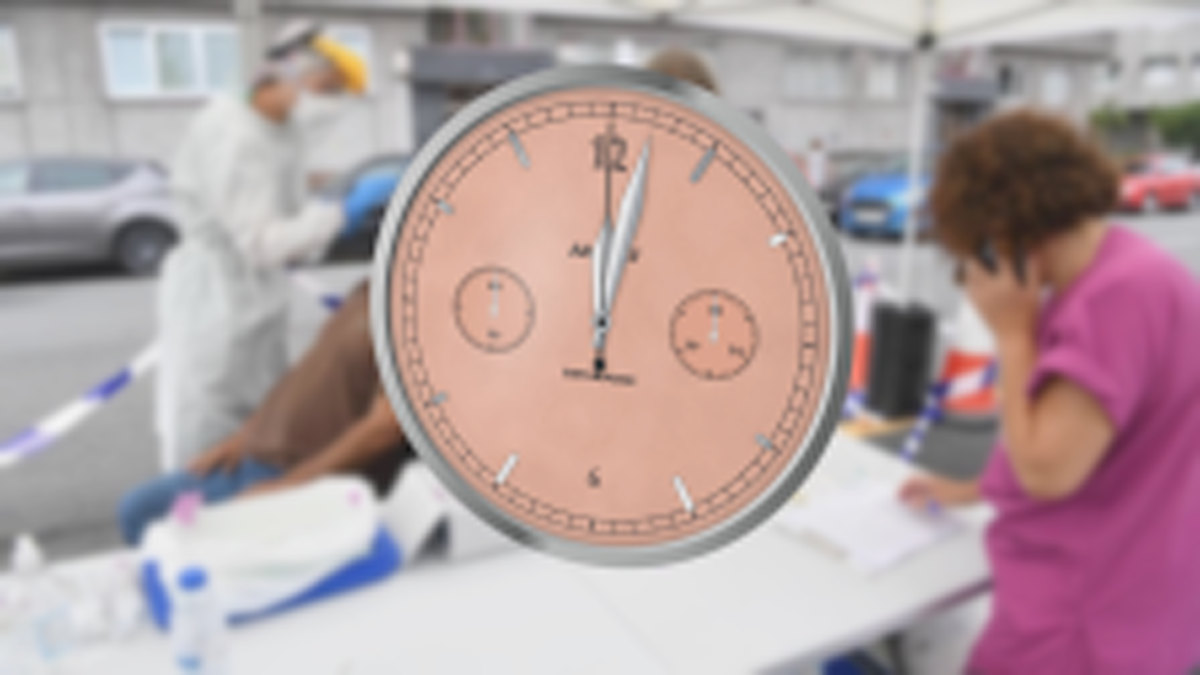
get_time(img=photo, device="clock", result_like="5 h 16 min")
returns 12 h 02 min
